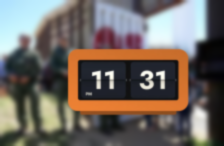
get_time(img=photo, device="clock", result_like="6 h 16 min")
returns 11 h 31 min
